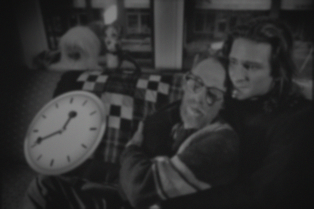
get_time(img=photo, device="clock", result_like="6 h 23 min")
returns 12 h 41 min
